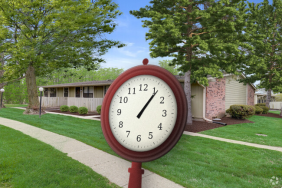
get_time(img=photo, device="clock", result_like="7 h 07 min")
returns 1 h 06 min
